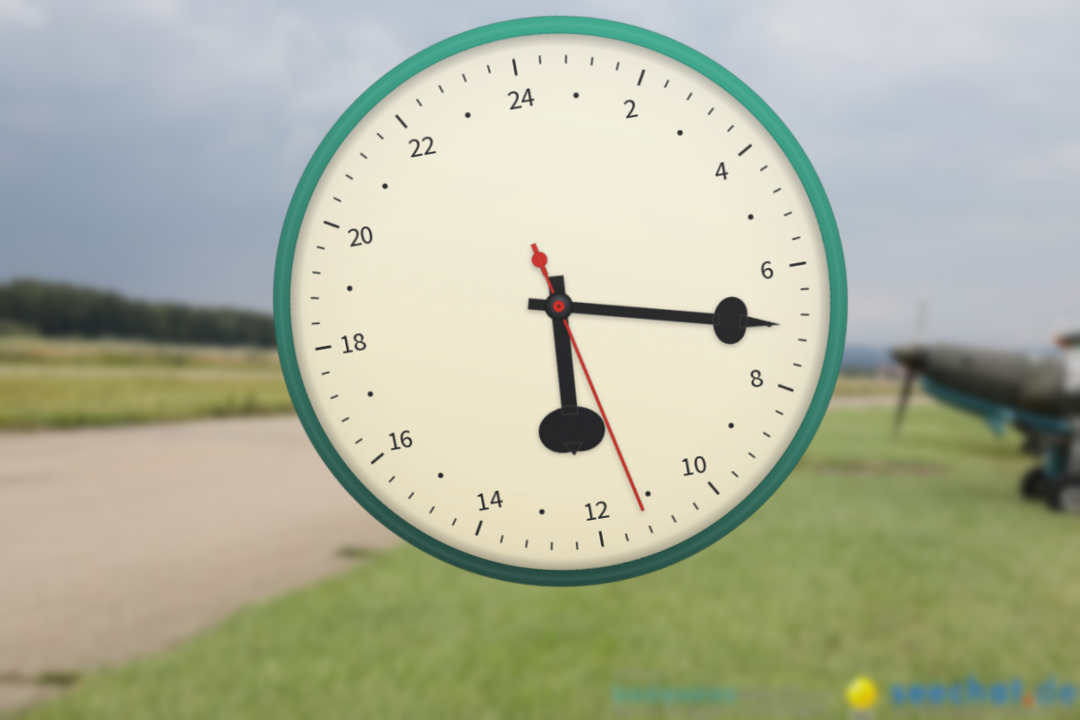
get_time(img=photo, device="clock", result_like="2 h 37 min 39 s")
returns 12 h 17 min 28 s
